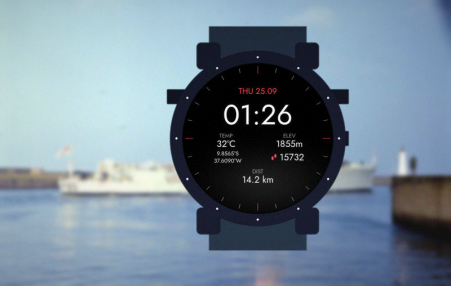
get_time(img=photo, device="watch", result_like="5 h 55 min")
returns 1 h 26 min
